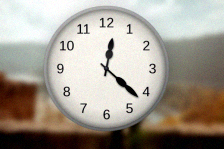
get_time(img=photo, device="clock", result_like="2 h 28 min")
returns 12 h 22 min
